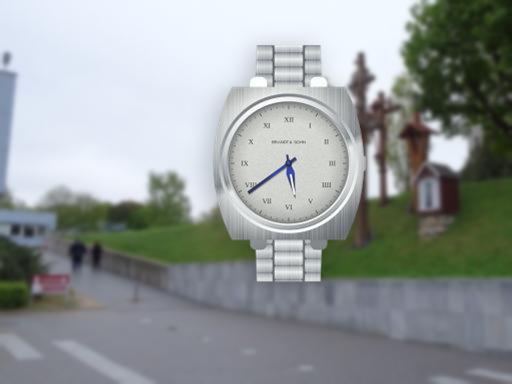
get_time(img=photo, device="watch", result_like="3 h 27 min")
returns 5 h 39 min
